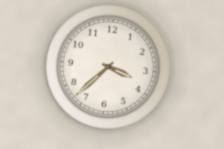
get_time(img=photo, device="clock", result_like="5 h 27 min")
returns 3 h 37 min
